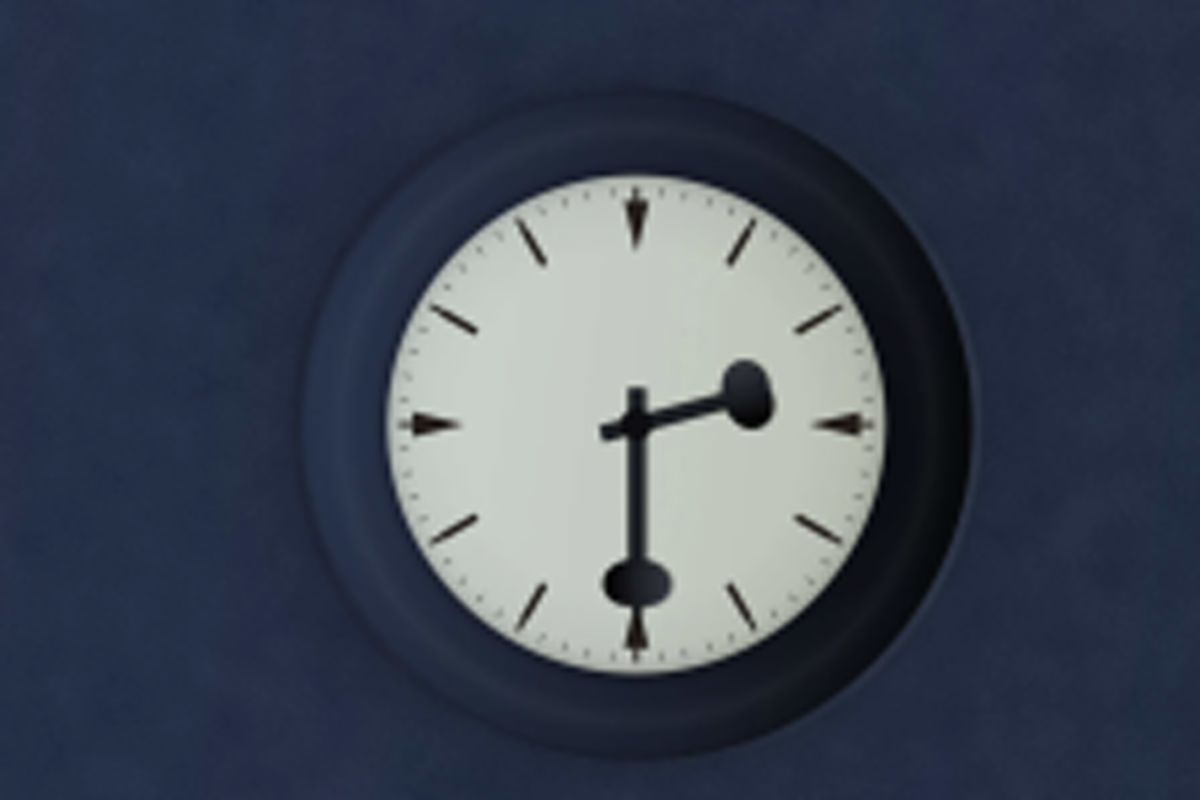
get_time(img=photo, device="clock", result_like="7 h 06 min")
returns 2 h 30 min
